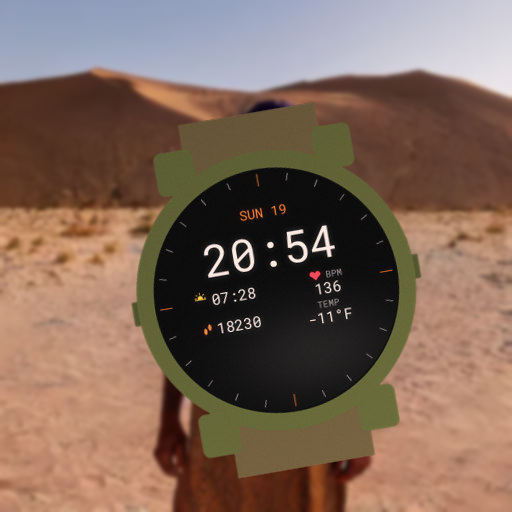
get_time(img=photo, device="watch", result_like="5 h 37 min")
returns 20 h 54 min
